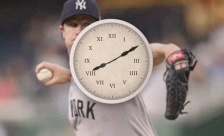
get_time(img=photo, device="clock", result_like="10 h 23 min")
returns 8 h 10 min
